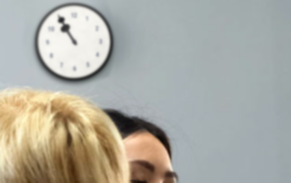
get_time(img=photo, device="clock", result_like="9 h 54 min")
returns 10 h 55 min
